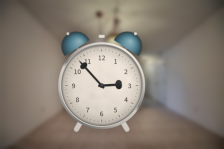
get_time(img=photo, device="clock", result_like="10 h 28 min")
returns 2 h 53 min
